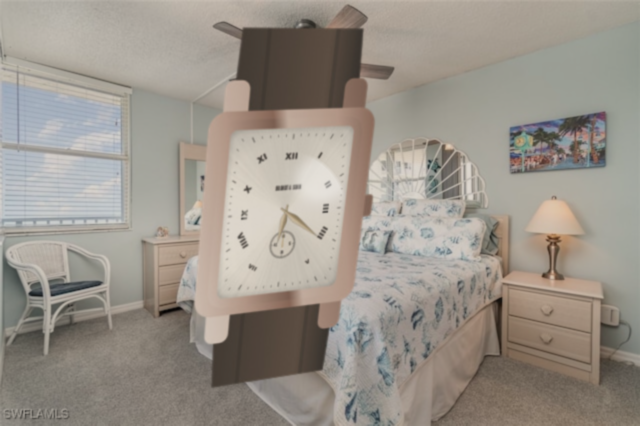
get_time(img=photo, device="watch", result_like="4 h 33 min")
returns 6 h 21 min
